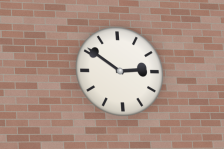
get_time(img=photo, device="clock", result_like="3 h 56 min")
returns 2 h 51 min
